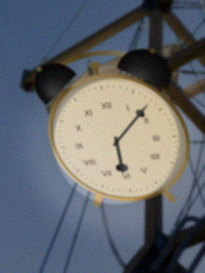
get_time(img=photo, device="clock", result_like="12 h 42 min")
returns 6 h 08 min
